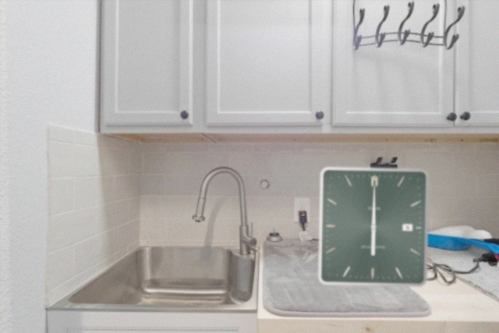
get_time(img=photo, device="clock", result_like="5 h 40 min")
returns 6 h 00 min
